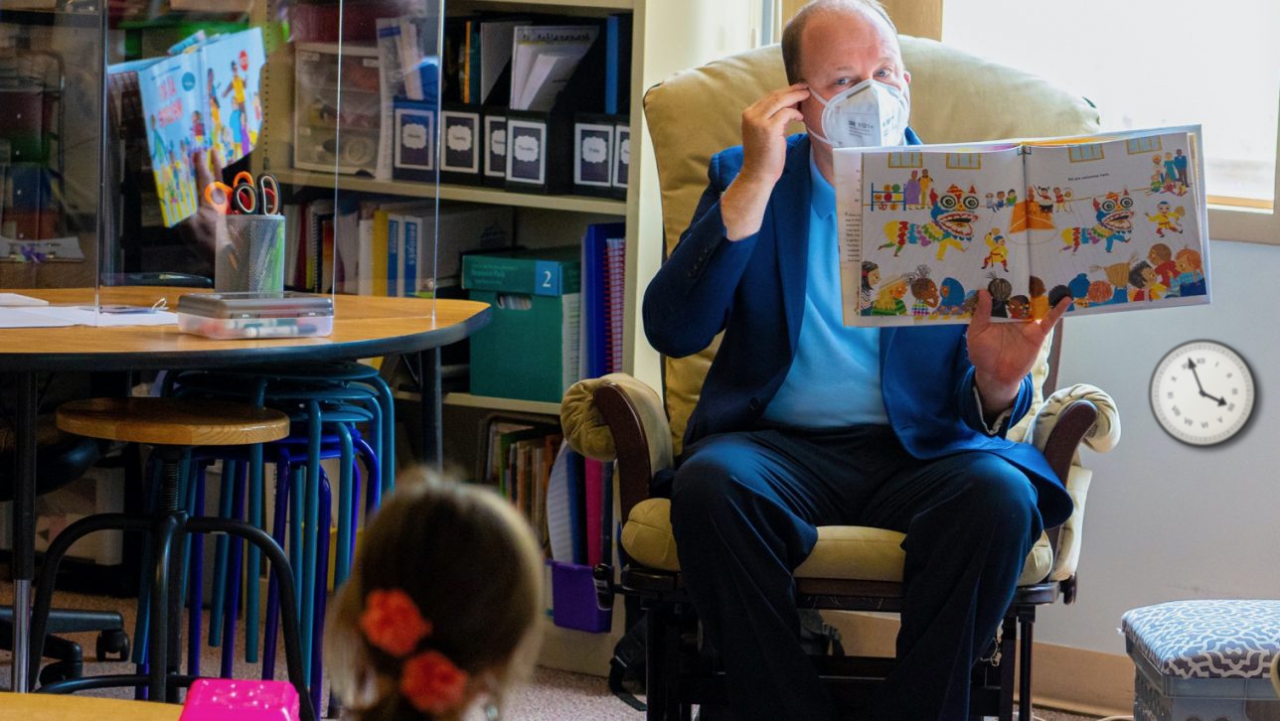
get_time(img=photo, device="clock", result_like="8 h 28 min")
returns 3 h 57 min
